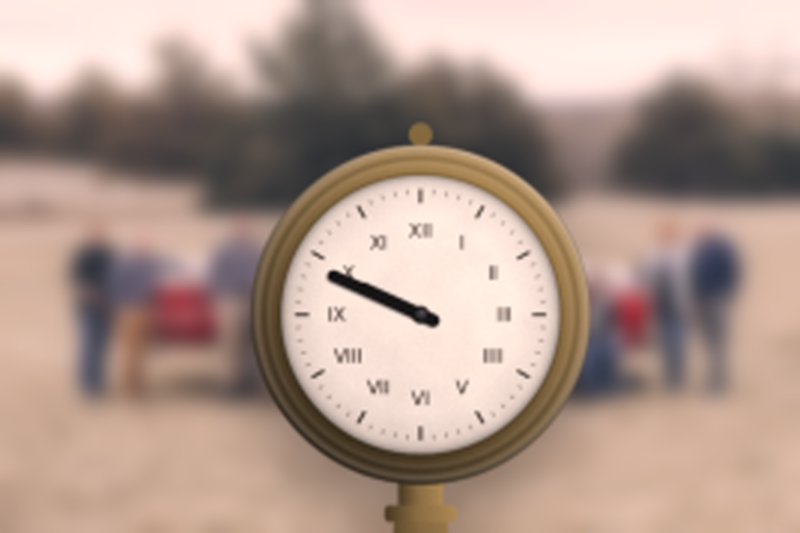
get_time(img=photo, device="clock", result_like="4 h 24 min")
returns 9 h 49 min
